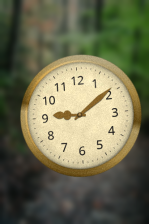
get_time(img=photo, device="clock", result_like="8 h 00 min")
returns 9 h 09 min
